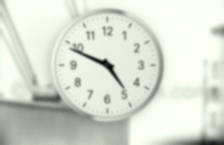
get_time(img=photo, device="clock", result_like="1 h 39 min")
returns 4 h 49 min
